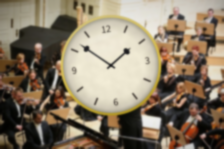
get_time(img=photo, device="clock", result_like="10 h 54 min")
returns 1 h 52 min
